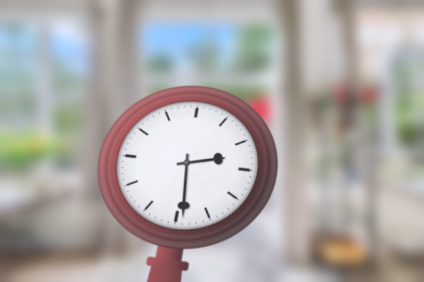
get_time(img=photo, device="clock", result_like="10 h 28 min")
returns 2 h 29 min
